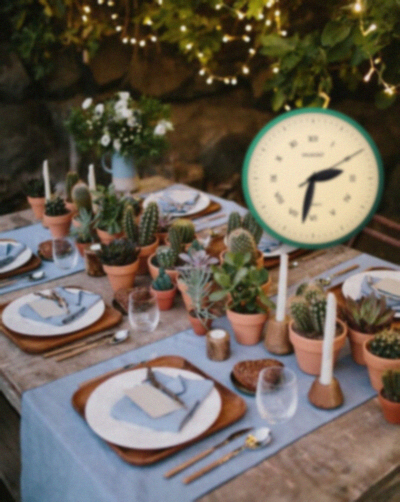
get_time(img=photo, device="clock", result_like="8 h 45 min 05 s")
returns 2 h 32 min 10 s
